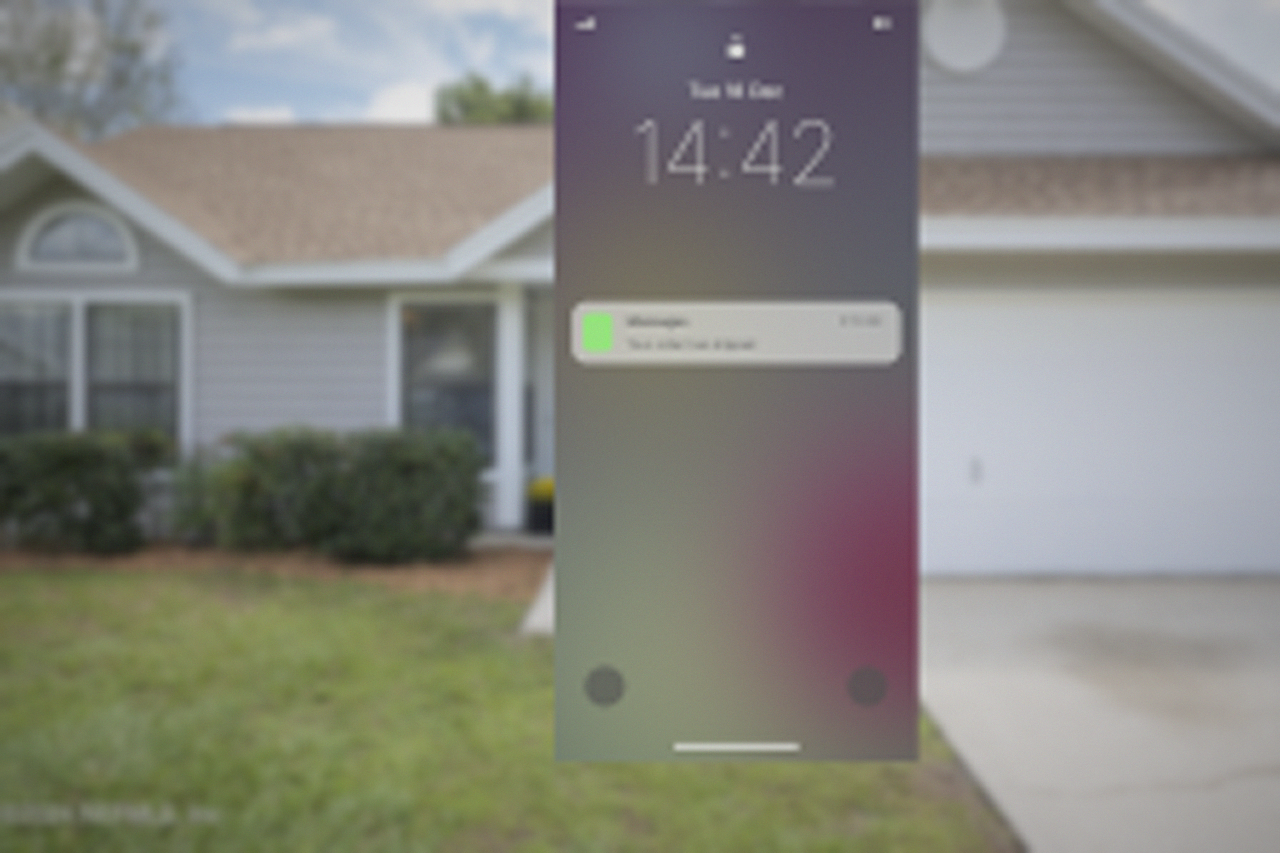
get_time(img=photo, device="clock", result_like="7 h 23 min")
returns 14 h 42 min
